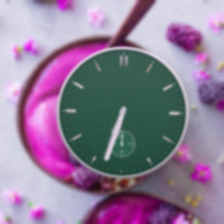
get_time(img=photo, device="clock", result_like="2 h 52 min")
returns 6 h 33 min
